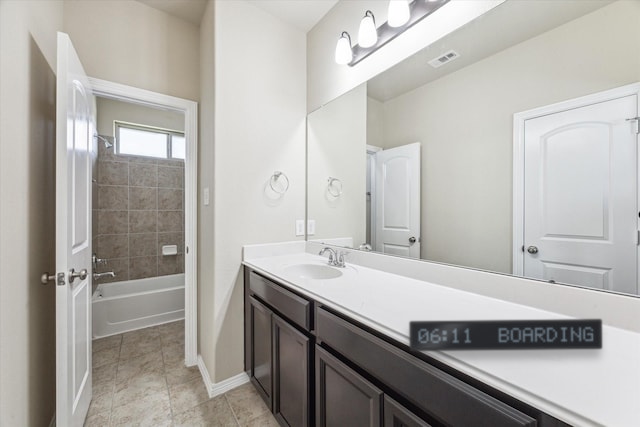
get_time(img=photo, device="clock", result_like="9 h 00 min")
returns 6 h 11 min
